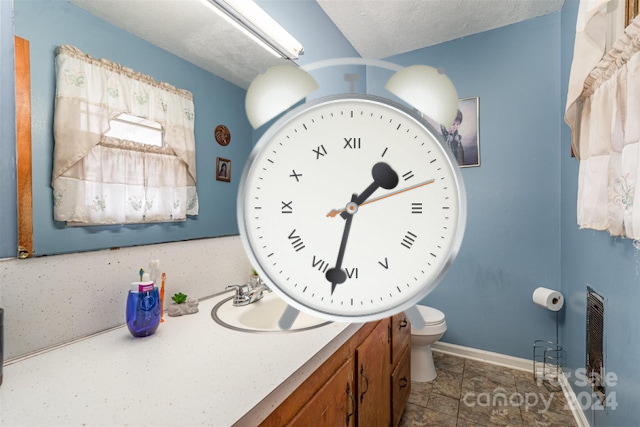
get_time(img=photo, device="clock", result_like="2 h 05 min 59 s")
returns 1 h 32 min 12 s
